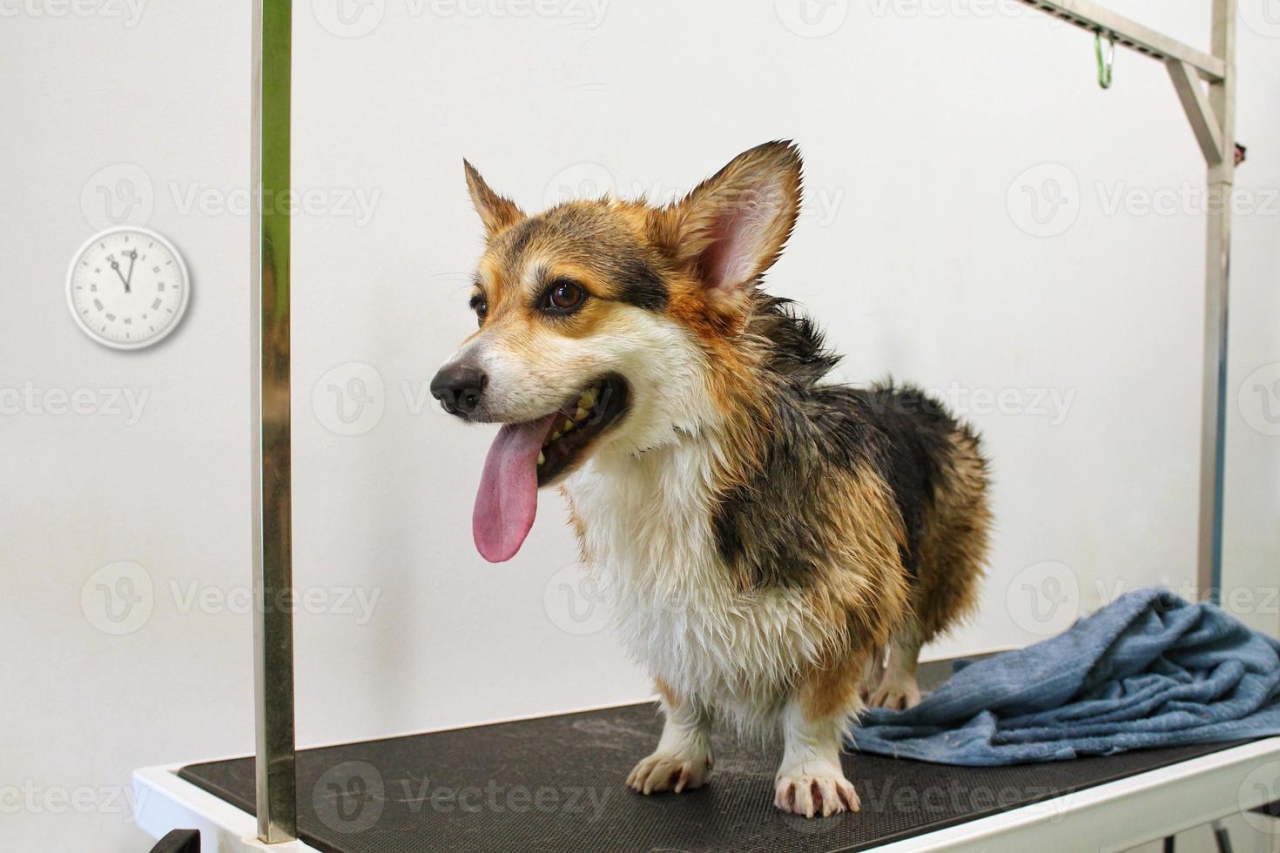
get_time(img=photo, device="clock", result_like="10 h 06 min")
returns 11 h 02 min
